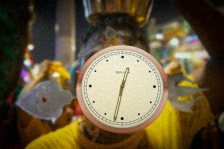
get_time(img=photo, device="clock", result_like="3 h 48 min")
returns 12 h 32 min
